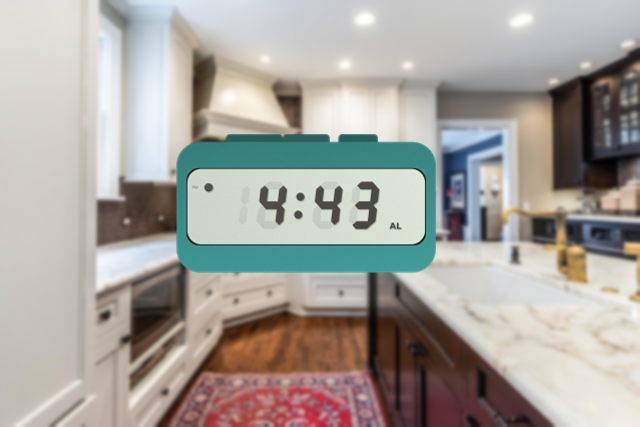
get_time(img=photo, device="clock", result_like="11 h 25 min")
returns 4 h 43 min
